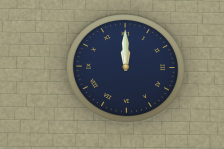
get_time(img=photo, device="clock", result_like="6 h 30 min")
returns 12 h 00 min
